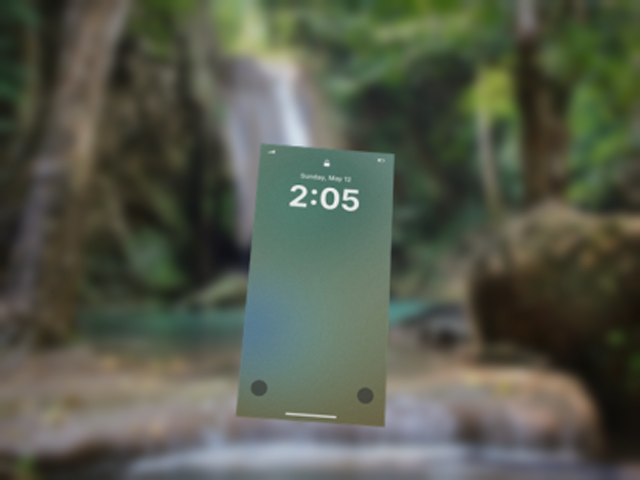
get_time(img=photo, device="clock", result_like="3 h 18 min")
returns 2 h 05 min
